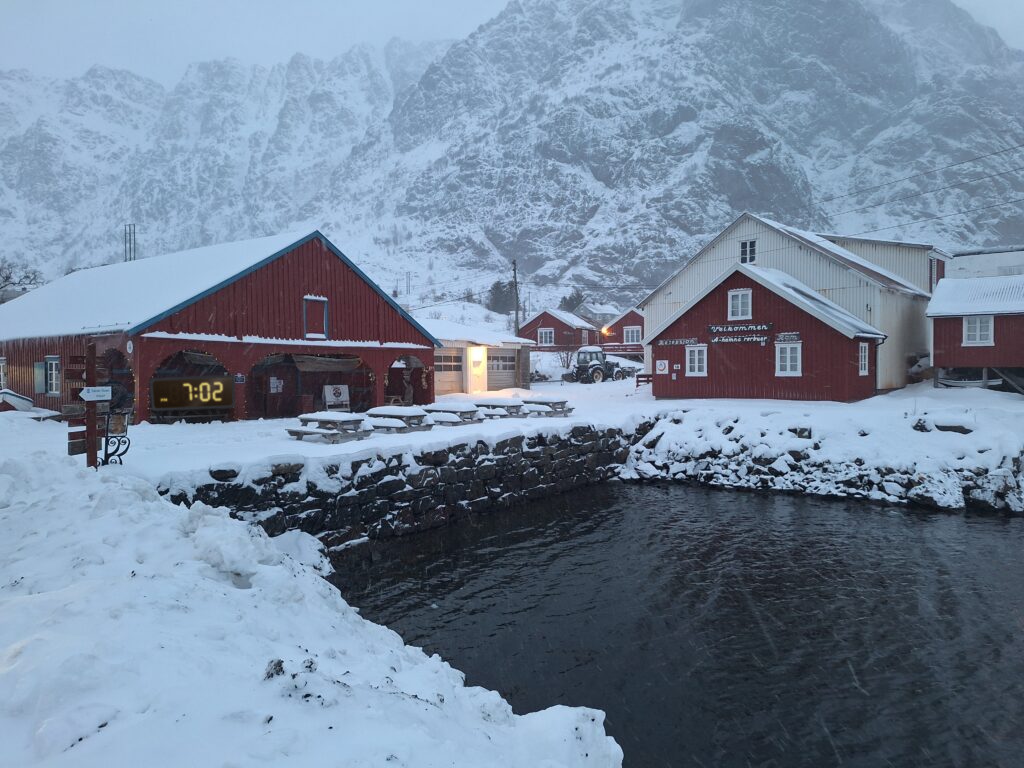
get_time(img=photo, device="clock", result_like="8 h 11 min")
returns 7 h 02 min
